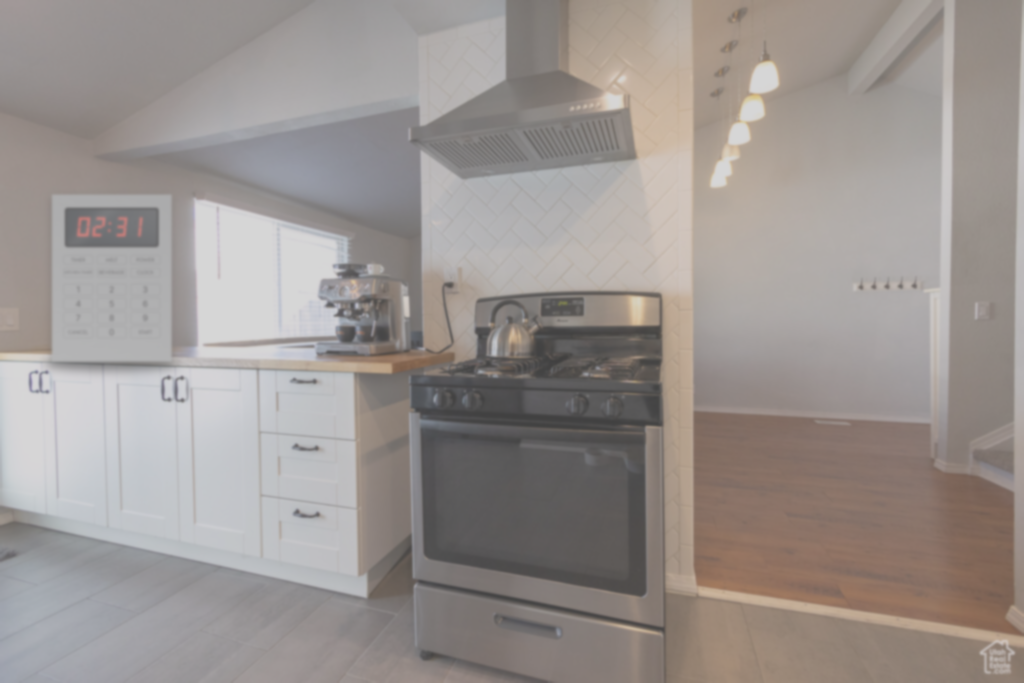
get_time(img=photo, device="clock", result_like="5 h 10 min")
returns 2 h 31 min
